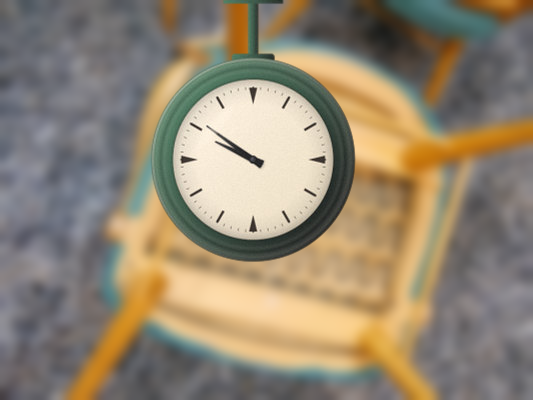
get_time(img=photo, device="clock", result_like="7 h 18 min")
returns 9 h 51 min
